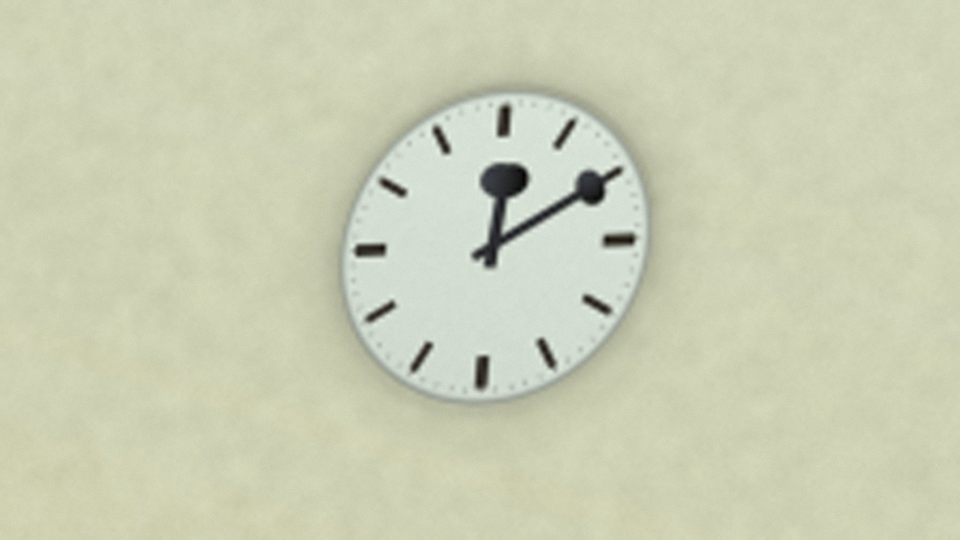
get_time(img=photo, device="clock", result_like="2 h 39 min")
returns 12 h 10 min
